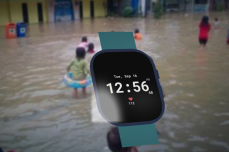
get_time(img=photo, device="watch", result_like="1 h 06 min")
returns 12 h 56 min
